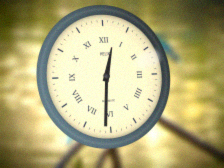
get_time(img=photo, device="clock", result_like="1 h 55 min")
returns 12 h 31 min
